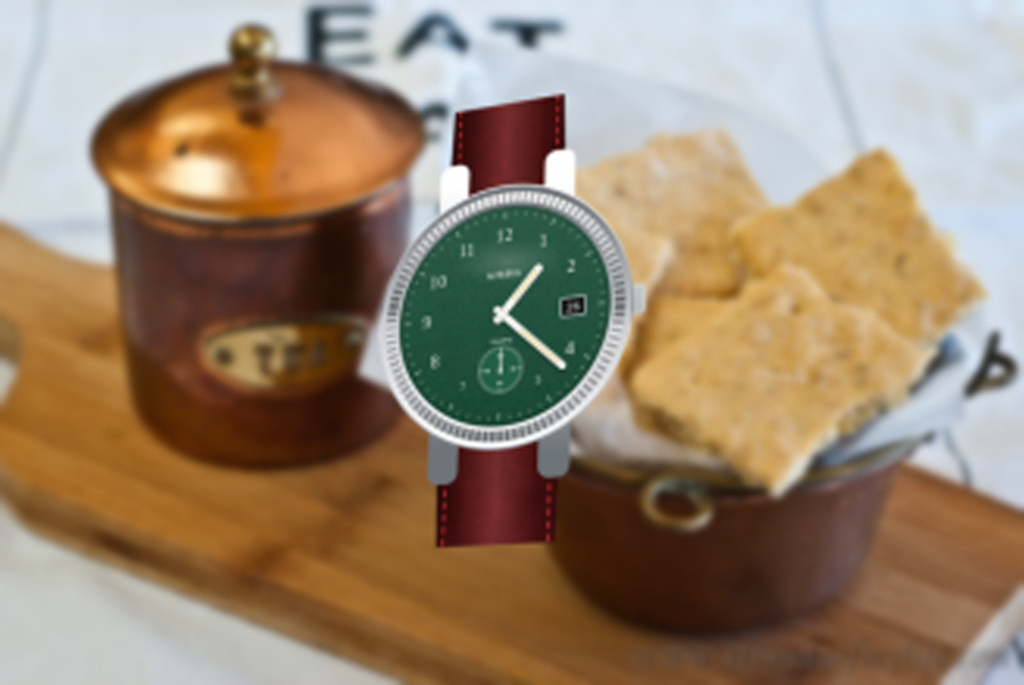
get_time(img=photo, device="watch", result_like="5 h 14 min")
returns 1 h 22 min
